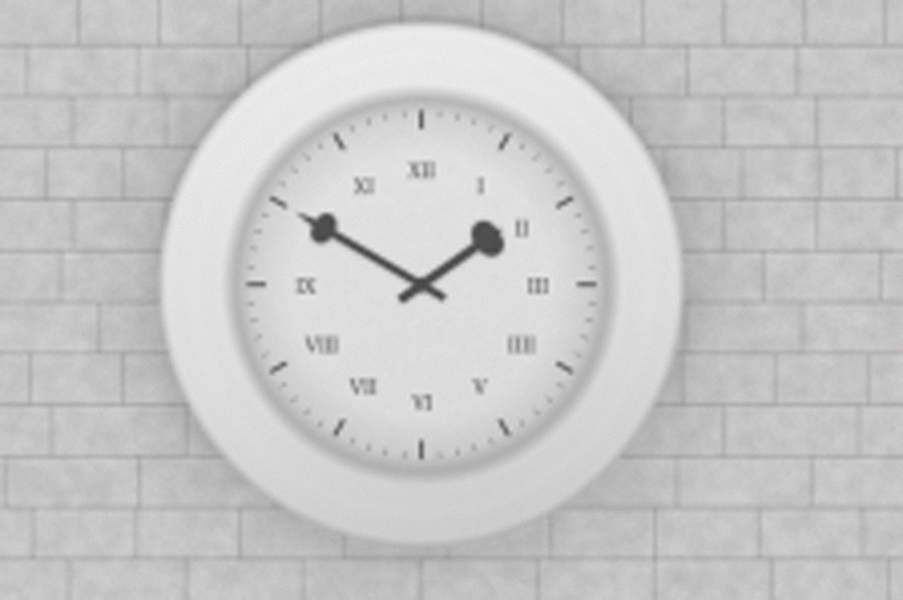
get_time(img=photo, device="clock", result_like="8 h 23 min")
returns 1 h 50 min
